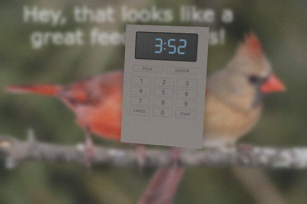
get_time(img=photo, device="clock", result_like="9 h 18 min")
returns 3 h 52 min
